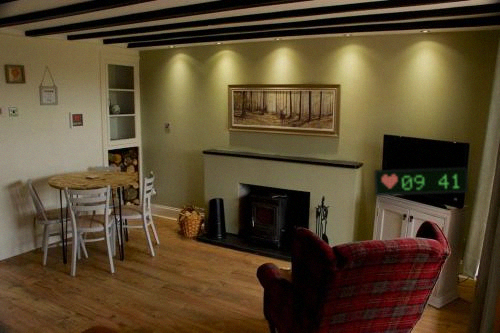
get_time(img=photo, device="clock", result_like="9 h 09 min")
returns 9 h 41 min
